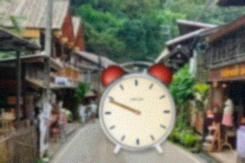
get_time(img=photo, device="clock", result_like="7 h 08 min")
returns 9 h 49 min
